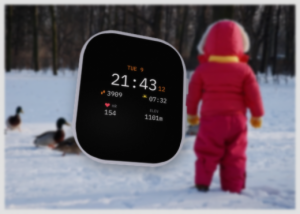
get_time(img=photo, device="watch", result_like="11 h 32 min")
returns 21 h 43 min
